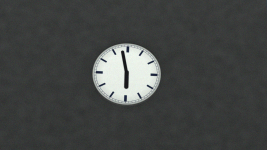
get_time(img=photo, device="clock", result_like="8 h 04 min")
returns 5 h 58 min
